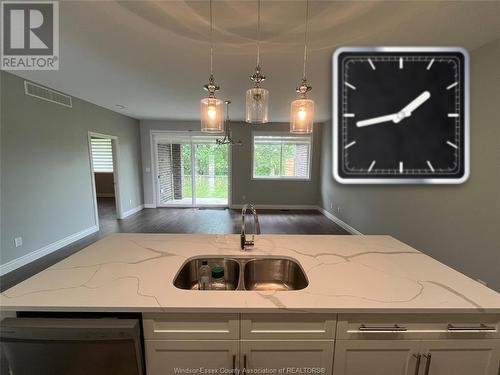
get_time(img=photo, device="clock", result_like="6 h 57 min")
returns 1 h 43 min
